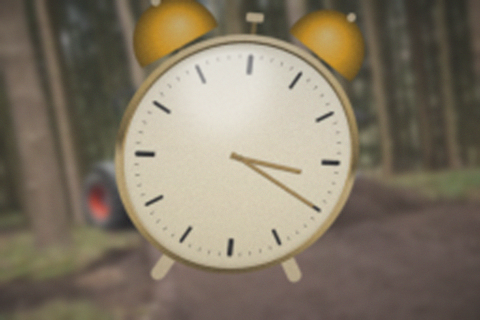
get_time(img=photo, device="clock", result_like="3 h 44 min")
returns 3 h 20 min
